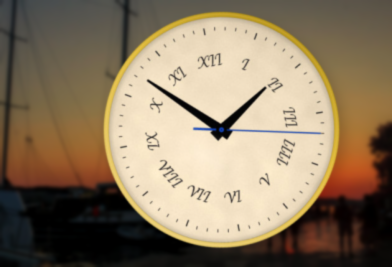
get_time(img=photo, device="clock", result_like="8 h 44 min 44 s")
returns 1 h 52 min 17 s
